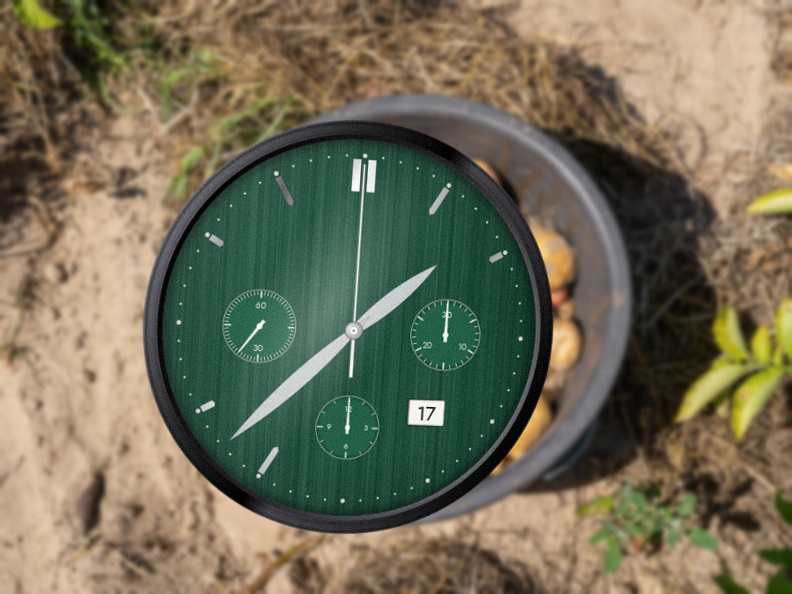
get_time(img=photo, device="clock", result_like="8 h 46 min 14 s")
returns 1 h 37 min 36 s
